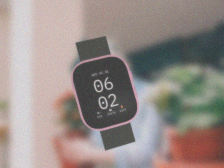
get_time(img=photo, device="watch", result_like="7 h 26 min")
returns 6 h 02 min
